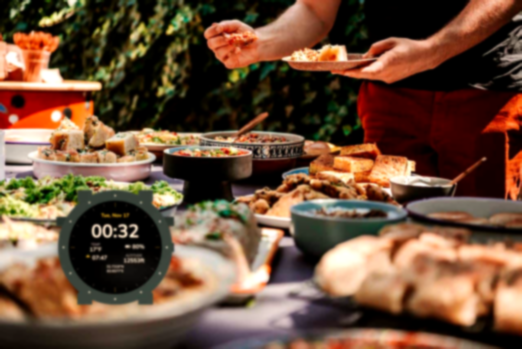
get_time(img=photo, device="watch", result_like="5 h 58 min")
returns 0 h 32 min
